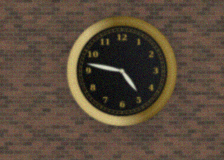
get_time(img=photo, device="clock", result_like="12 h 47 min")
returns 4 h 47 min
